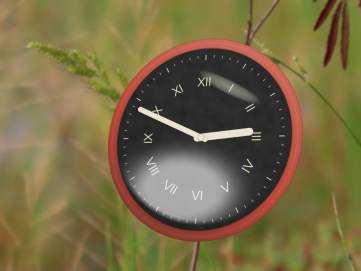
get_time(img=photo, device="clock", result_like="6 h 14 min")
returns 2 h 49 min
